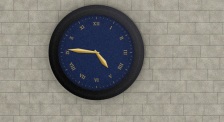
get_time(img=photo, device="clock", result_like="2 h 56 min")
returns 4 h 46 min
